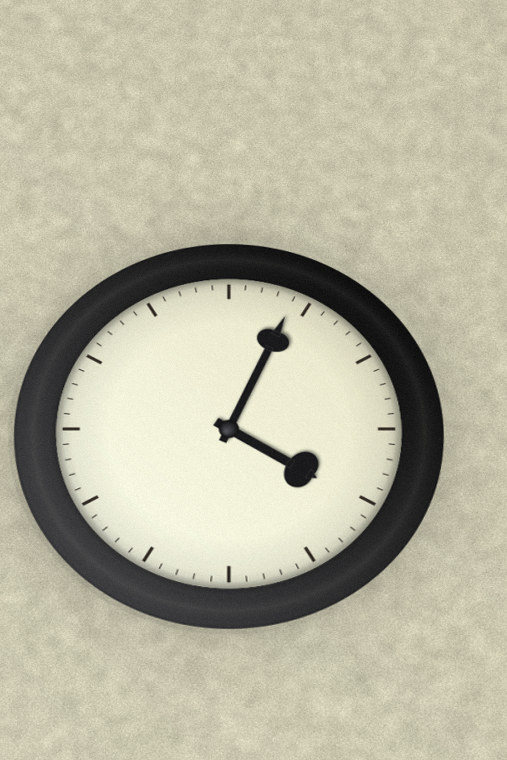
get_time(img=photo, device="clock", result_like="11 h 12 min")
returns 4 h 04 min
